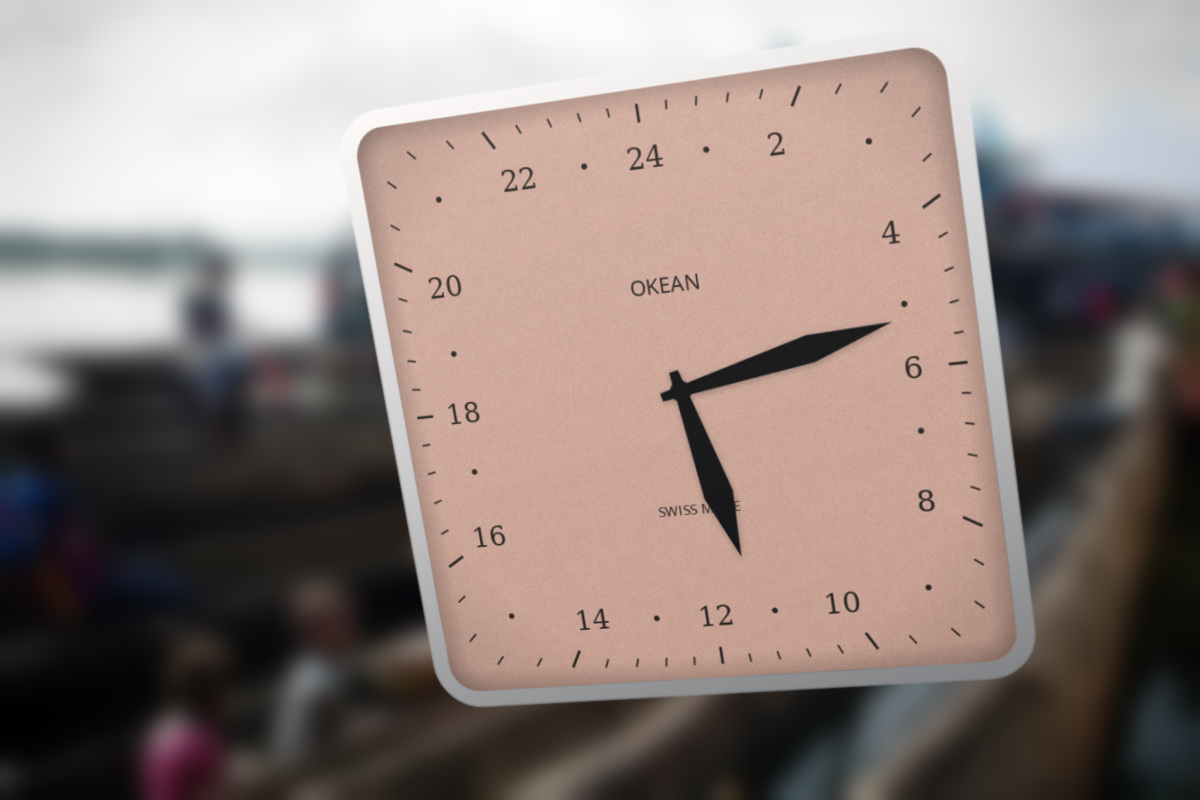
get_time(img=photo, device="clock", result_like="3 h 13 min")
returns 11 h 13 min
